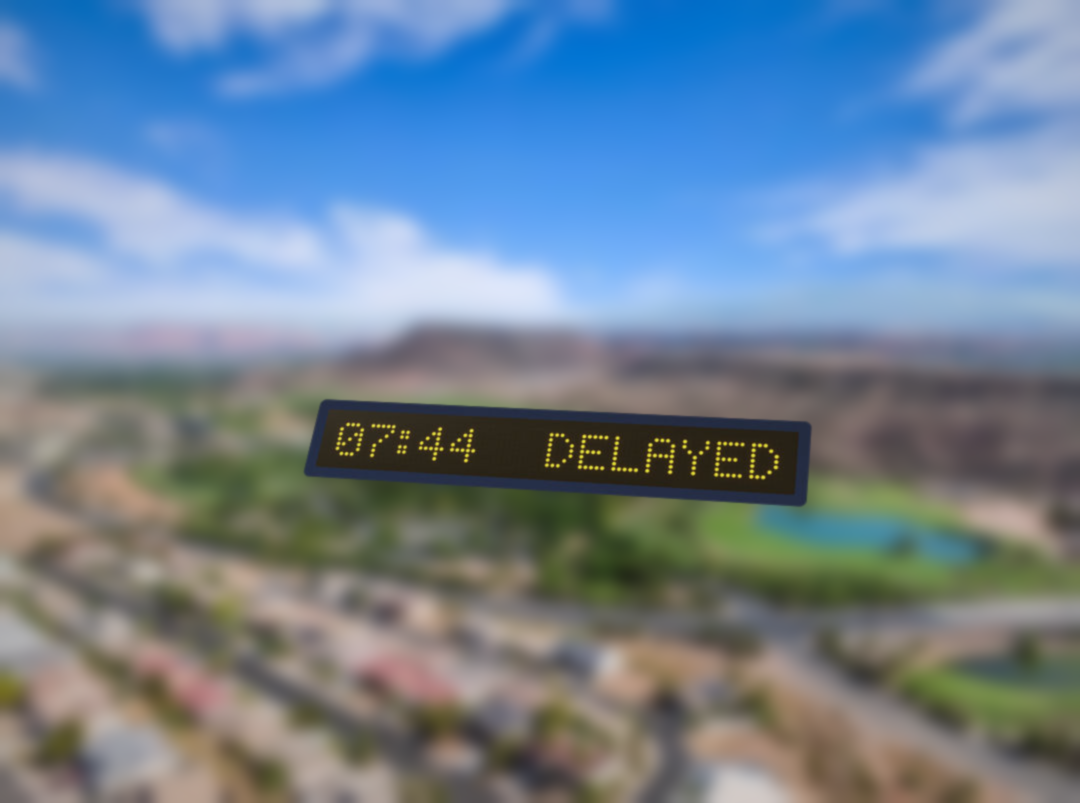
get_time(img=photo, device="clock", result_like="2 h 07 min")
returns 7 h 44 min
